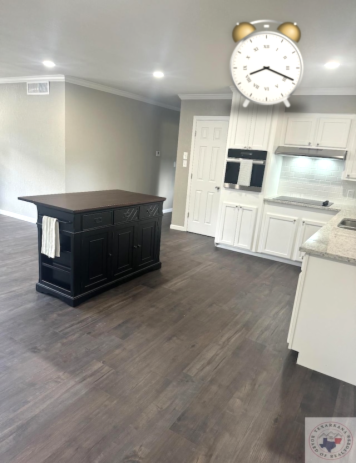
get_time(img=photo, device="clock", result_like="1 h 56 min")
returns 8 h 19 min
